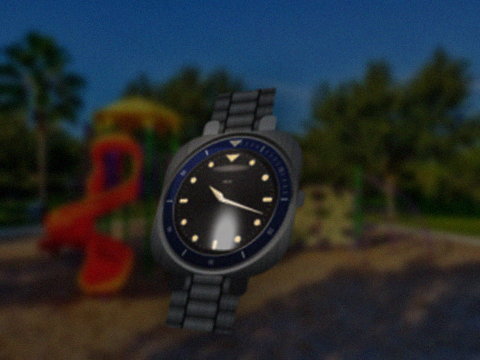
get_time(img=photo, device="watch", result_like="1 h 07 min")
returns 10 h 18 min
